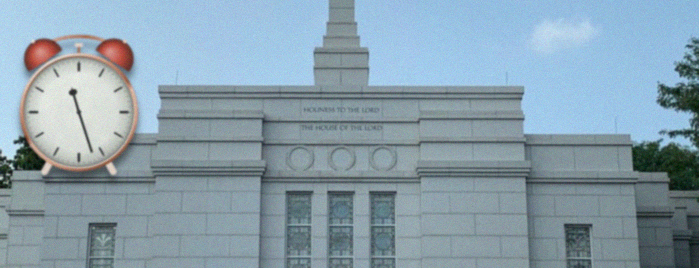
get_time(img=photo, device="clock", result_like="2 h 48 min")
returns 11 h 27 min
